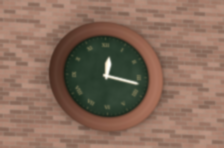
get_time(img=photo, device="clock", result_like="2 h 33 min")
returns 12 h 17 min
